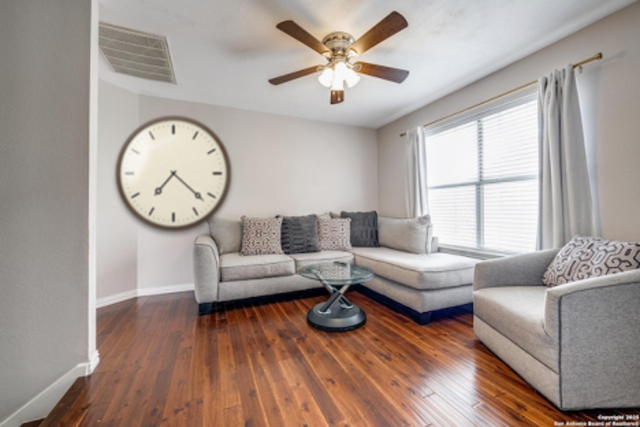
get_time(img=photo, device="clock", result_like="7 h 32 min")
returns 7 h 22 min
